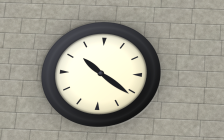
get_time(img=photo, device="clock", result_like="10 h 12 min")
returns 10 h 21 min
